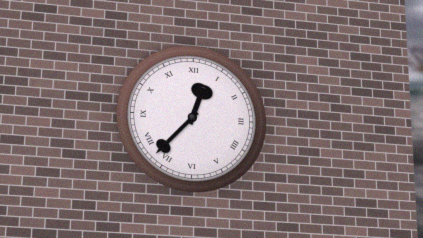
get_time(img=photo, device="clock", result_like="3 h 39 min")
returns 12 h 37 min
